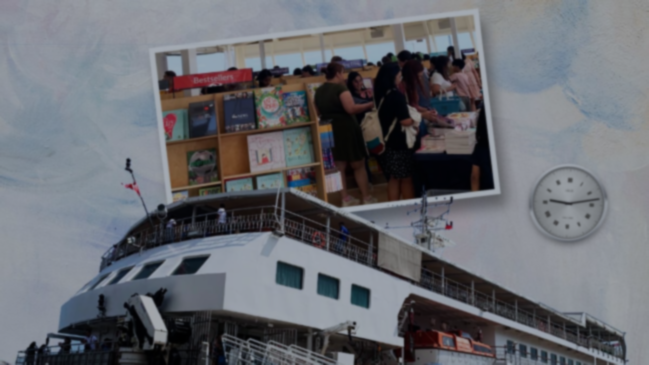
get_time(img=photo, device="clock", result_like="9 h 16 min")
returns 9 h 13 min
